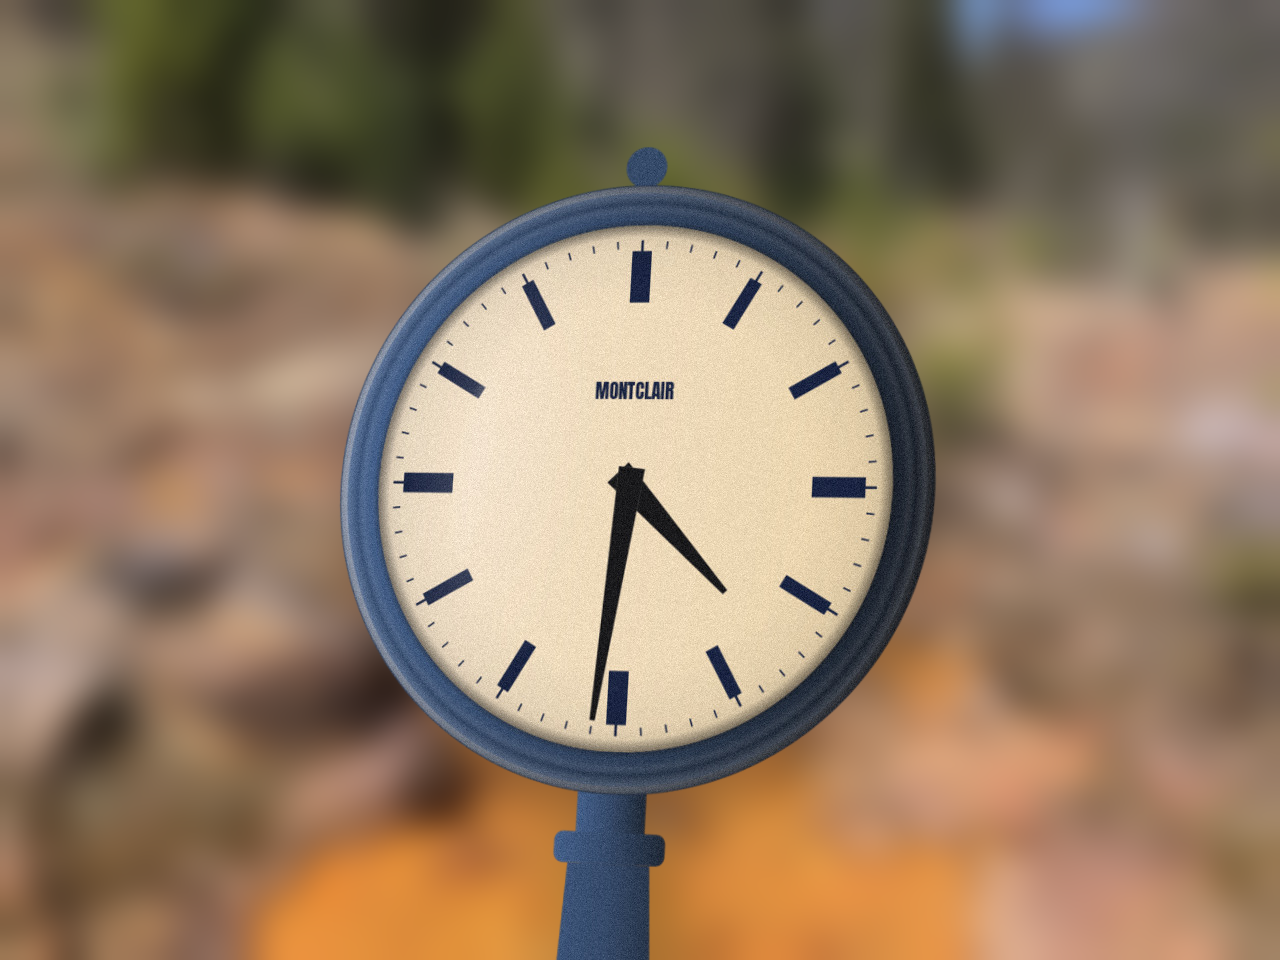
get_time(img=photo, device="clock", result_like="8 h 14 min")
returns 4 h 31 min
